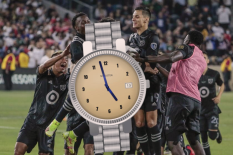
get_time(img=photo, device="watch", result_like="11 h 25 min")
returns 4 h 58 min
